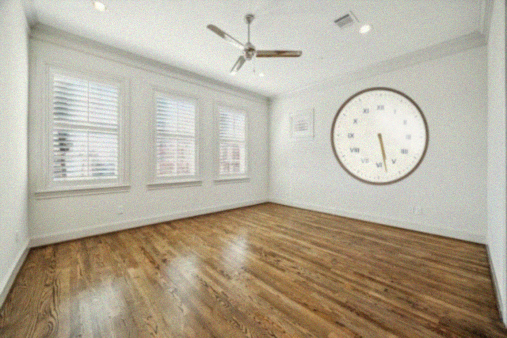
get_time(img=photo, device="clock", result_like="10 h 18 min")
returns 5 h 28 min
